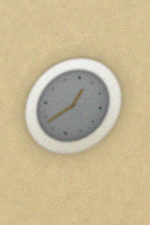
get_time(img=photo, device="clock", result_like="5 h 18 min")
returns 12 h 38 min
